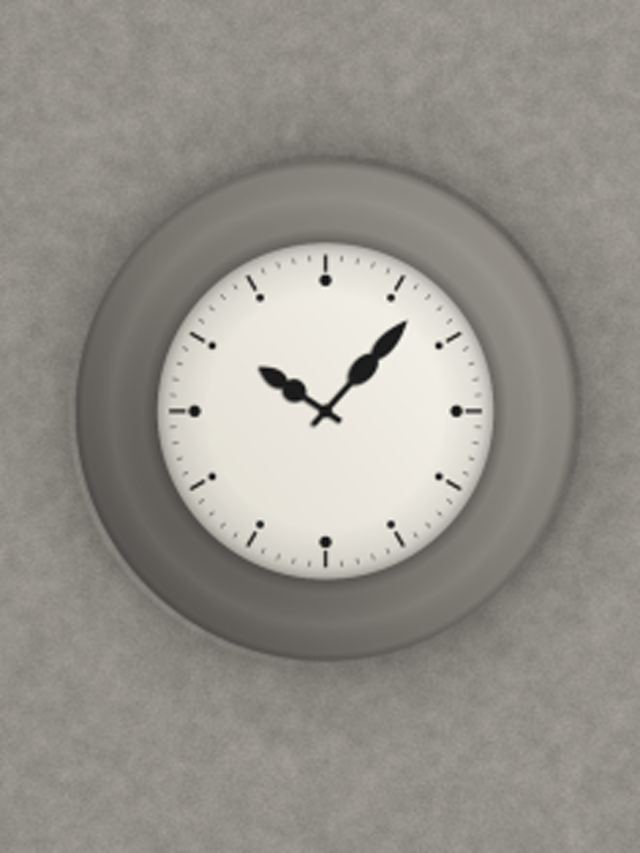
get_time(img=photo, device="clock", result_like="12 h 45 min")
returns 10 h 07 min
